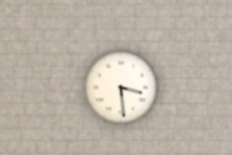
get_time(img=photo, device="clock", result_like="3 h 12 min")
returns 3 h 29 min
